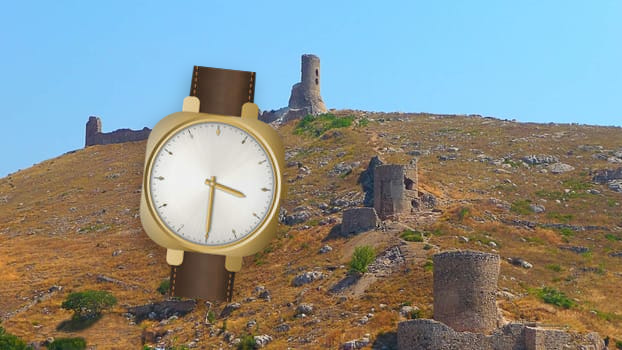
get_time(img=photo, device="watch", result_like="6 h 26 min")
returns 3 h 30 min
